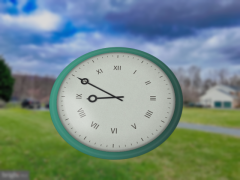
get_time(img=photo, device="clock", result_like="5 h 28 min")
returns 8 h 50 min
